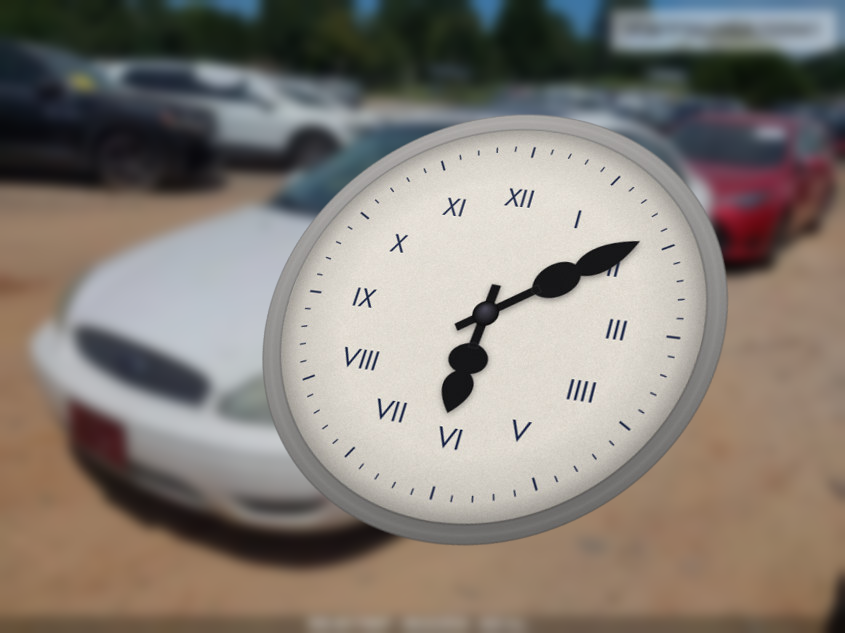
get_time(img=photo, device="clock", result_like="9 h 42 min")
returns 6 h 09 min
